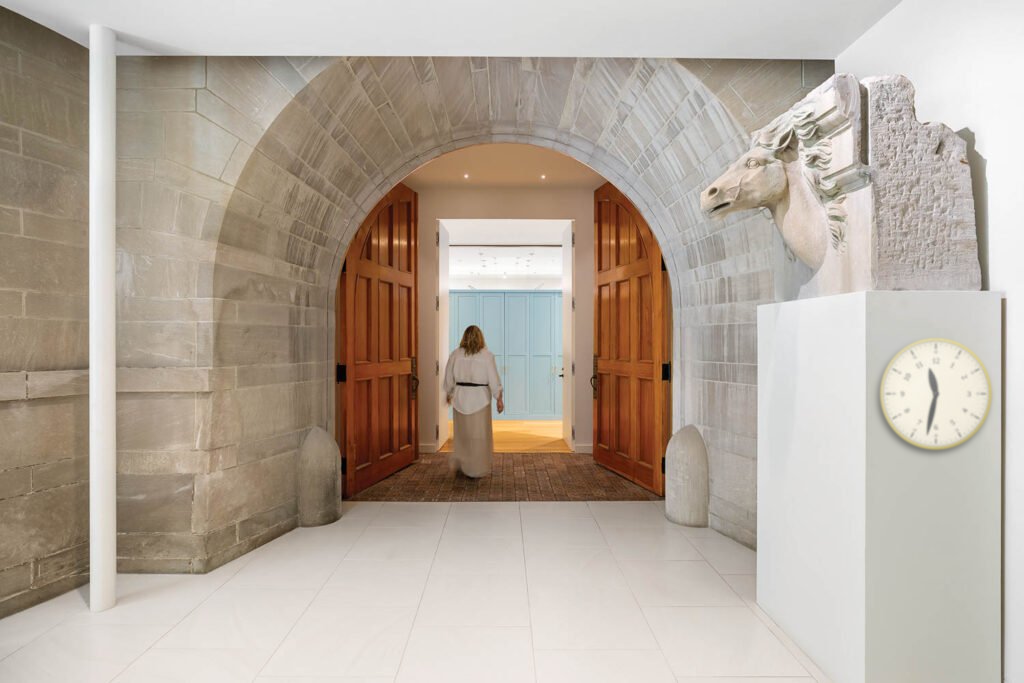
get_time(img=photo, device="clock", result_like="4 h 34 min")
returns 11 h 32 min
